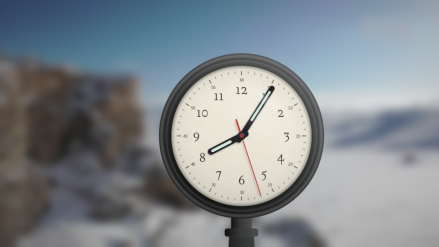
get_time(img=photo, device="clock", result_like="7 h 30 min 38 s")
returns 8 h 05 min 27 s
